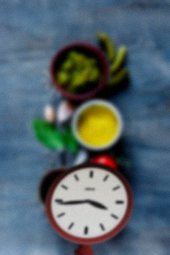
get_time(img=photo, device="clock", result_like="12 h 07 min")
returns 3 h 44 min
